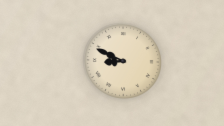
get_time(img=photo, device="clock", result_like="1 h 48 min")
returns 8 h 49 min
